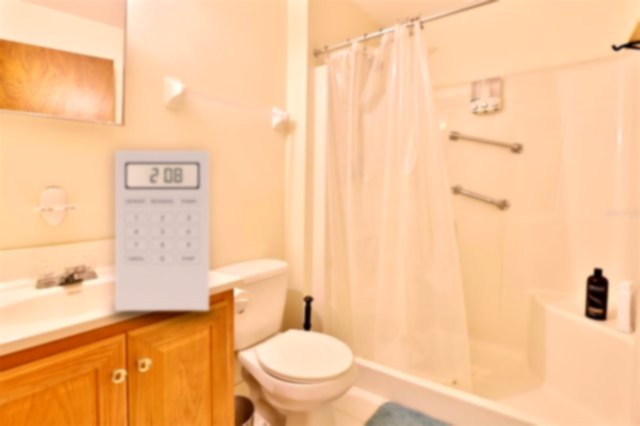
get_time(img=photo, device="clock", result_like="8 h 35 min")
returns 2 h 08 min
